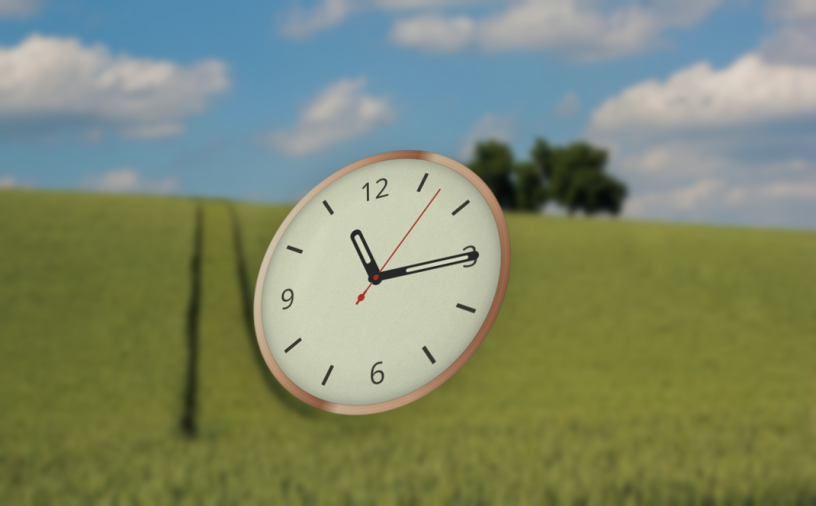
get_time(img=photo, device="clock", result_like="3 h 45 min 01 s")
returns 11 h 15 min 07 s
